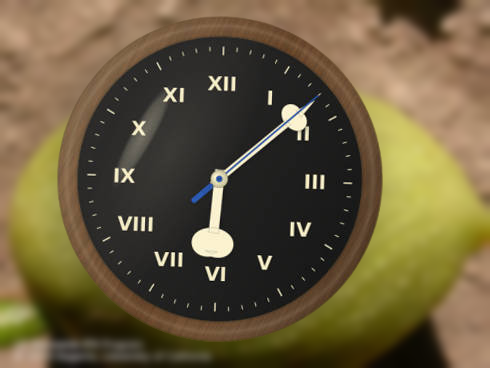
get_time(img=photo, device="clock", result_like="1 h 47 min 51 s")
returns 6 h 08 min 08 s
